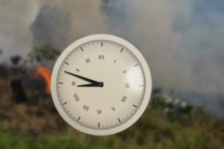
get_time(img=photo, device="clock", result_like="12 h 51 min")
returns 8 h 48 min
